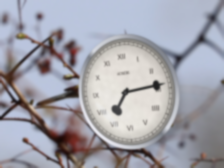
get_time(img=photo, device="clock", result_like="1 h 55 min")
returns 7 h 14 min
